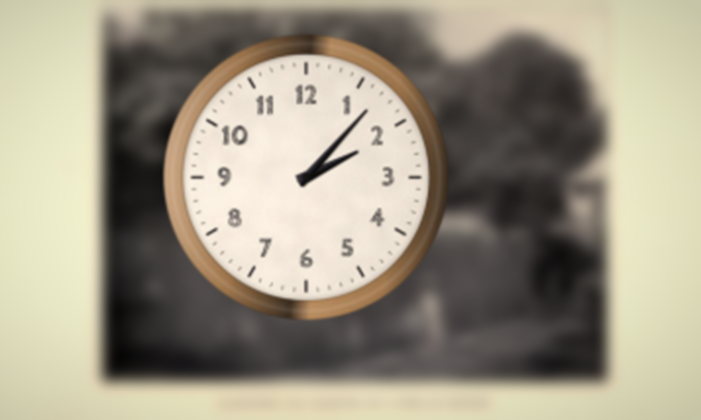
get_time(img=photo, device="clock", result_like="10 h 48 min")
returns 2 h 07 min
